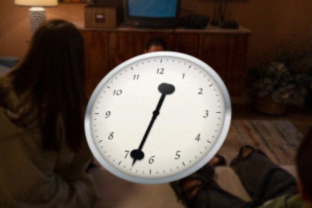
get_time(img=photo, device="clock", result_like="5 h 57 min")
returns 12 h 33 min
